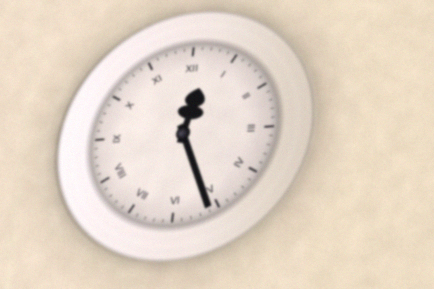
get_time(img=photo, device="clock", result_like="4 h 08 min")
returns 12 h 26 min
